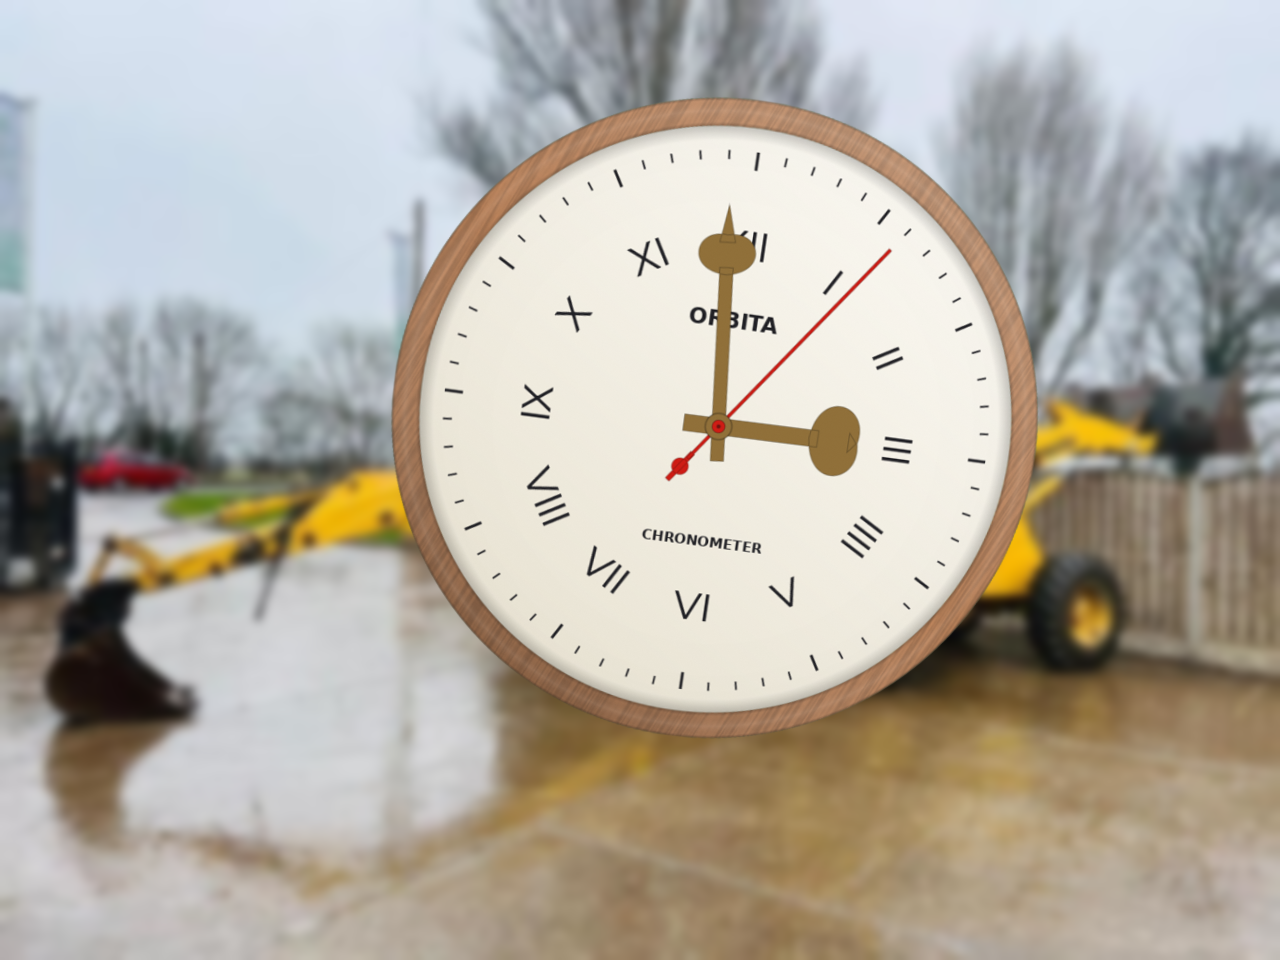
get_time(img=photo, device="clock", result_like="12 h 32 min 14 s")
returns 2 h 59 min 06 s
